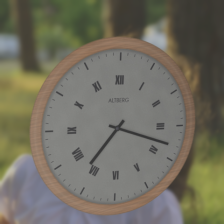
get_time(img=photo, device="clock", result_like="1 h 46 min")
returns 7 h 18 min
